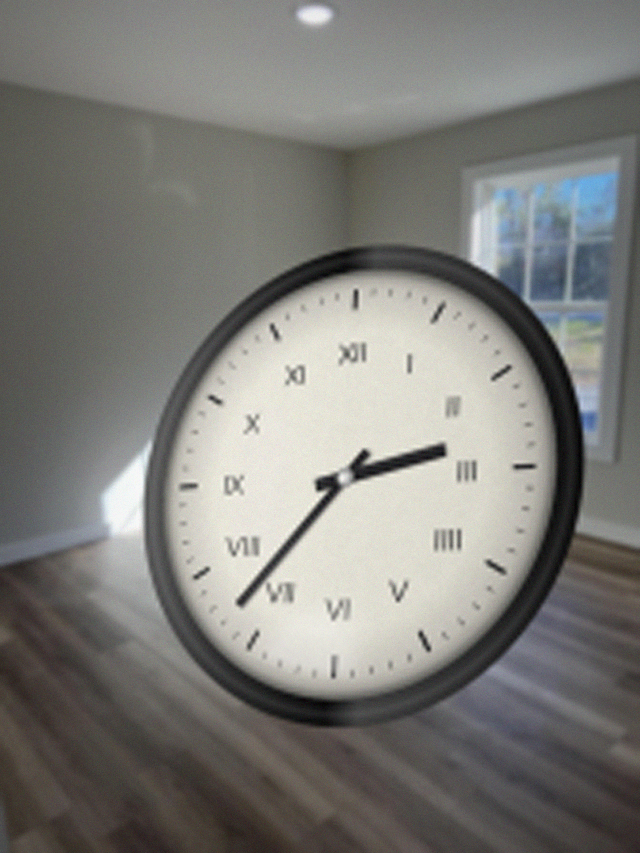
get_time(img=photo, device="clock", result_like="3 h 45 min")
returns 2 h 37 min
